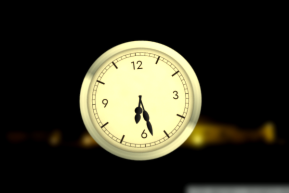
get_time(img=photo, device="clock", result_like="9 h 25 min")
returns 6 h 28 min
